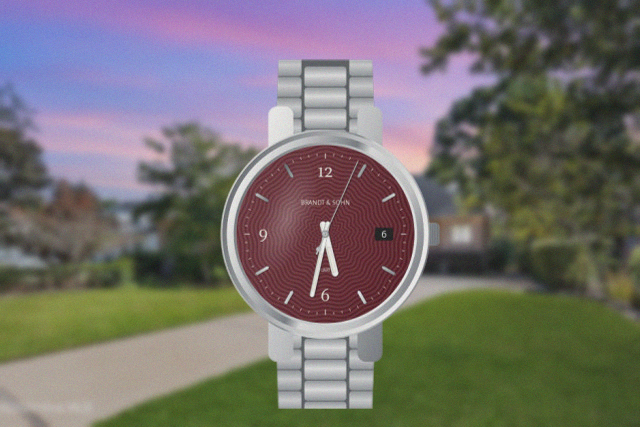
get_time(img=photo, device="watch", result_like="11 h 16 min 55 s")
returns 5 h 32 min 04 s
